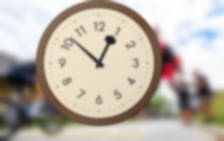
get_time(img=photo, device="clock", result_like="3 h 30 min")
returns 12 h 52 min
